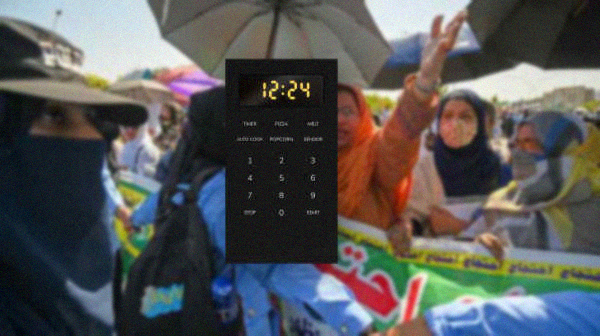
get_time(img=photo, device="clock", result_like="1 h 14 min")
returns 12 h 24 min
